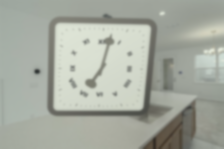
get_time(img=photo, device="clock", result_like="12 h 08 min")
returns 7 h 02 min
